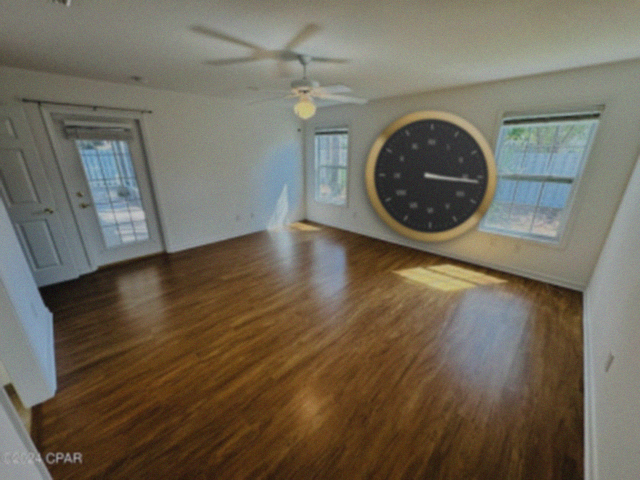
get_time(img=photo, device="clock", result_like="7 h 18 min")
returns 3 h 16 min
